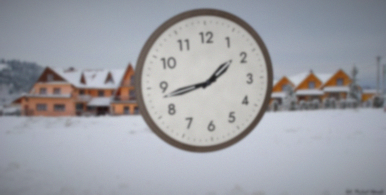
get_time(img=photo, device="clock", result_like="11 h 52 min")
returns 1 h 43 min
